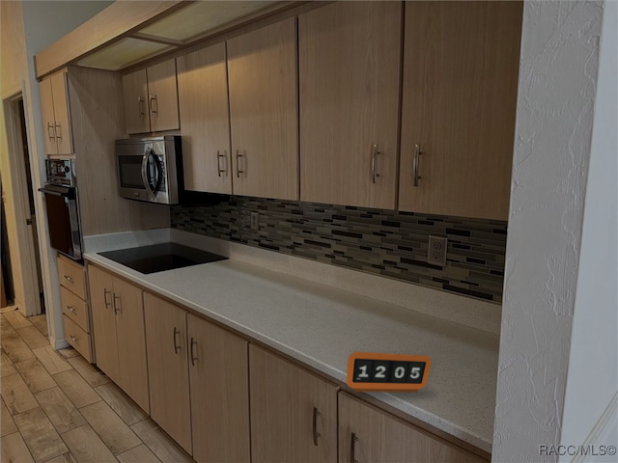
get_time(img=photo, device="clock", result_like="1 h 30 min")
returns 12 h 05 min
